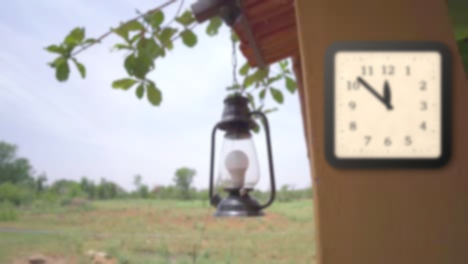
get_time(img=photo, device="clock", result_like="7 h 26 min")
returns 11 h 52 min
